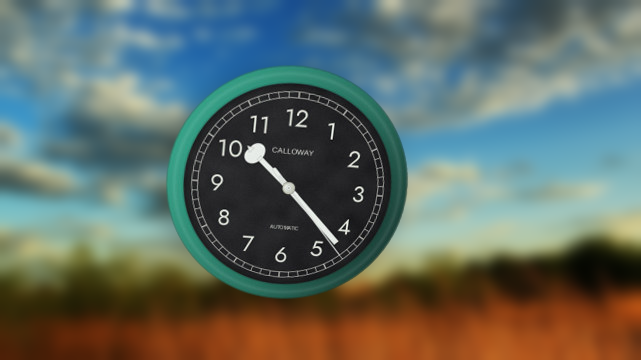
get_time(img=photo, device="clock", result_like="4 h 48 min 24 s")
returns 10 h 22 min 23 s
